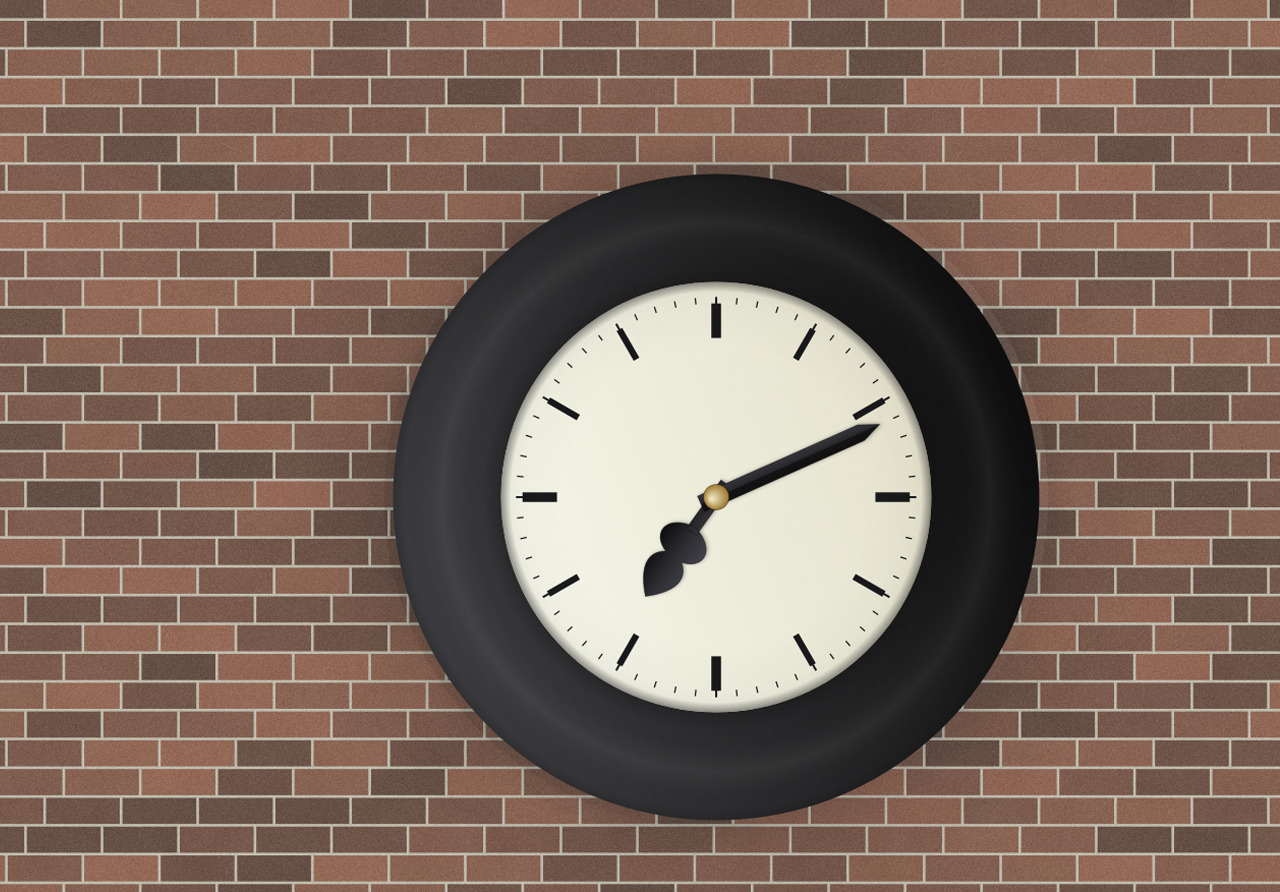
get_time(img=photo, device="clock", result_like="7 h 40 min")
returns 7 h 11 min
